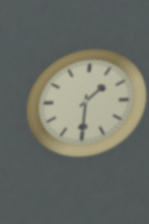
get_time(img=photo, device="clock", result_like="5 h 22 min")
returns 1 h 30 min
